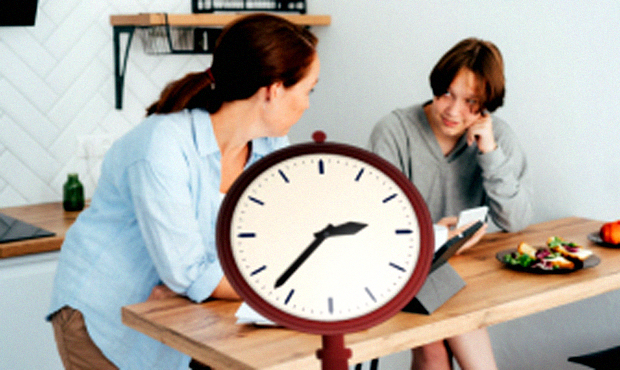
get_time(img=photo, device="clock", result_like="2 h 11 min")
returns 2 h 37 min
